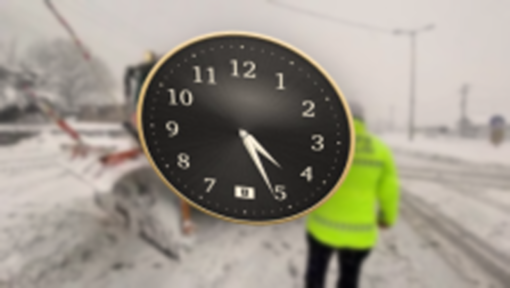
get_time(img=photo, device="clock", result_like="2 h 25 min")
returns 4 h 26 min
